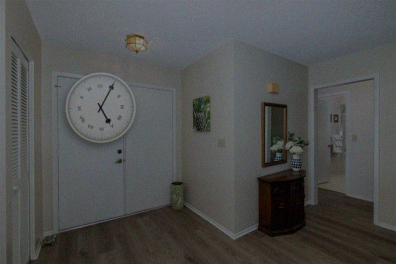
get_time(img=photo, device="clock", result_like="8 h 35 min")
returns 5 h 05 min
